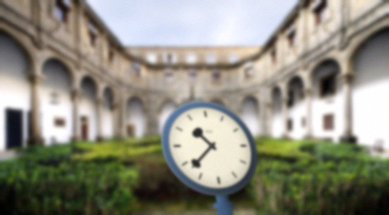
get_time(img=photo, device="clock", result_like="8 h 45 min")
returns 10 h 38 min
